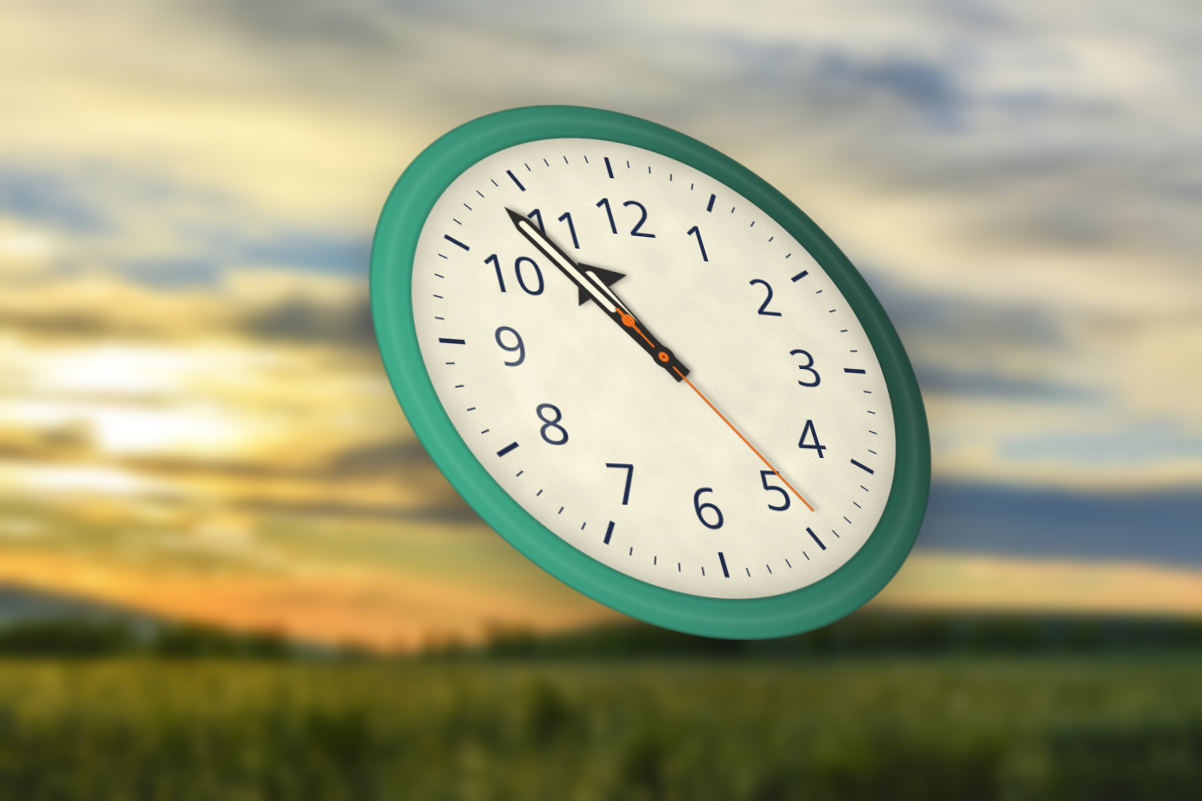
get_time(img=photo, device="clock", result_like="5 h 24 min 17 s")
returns 10 h 53 min 24 s
